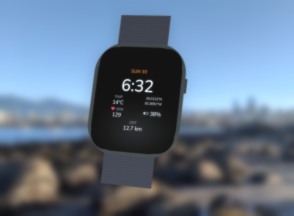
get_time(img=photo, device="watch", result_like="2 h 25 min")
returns 6 h 32 min
